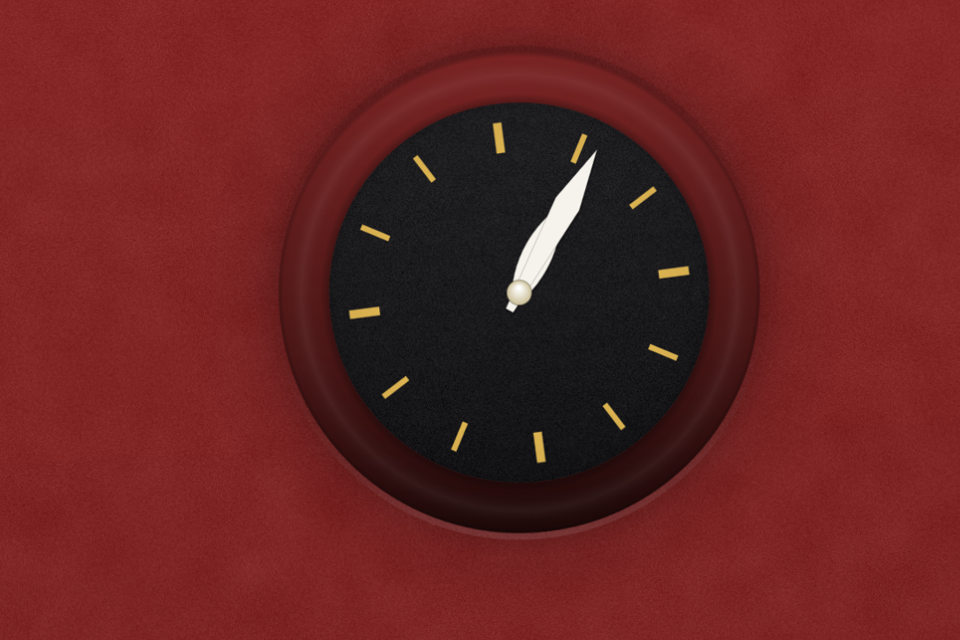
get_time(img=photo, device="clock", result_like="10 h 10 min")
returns 1 h 06 min
